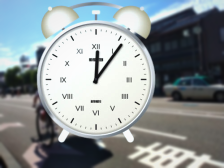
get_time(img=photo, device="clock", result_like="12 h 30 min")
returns 12 h 06 min
